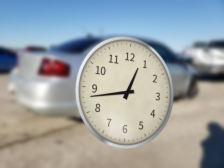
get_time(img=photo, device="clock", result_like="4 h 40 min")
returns 12 h 43 min
